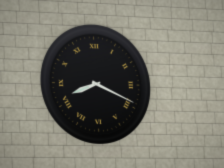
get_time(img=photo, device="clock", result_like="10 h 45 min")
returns 8 h 19 min
